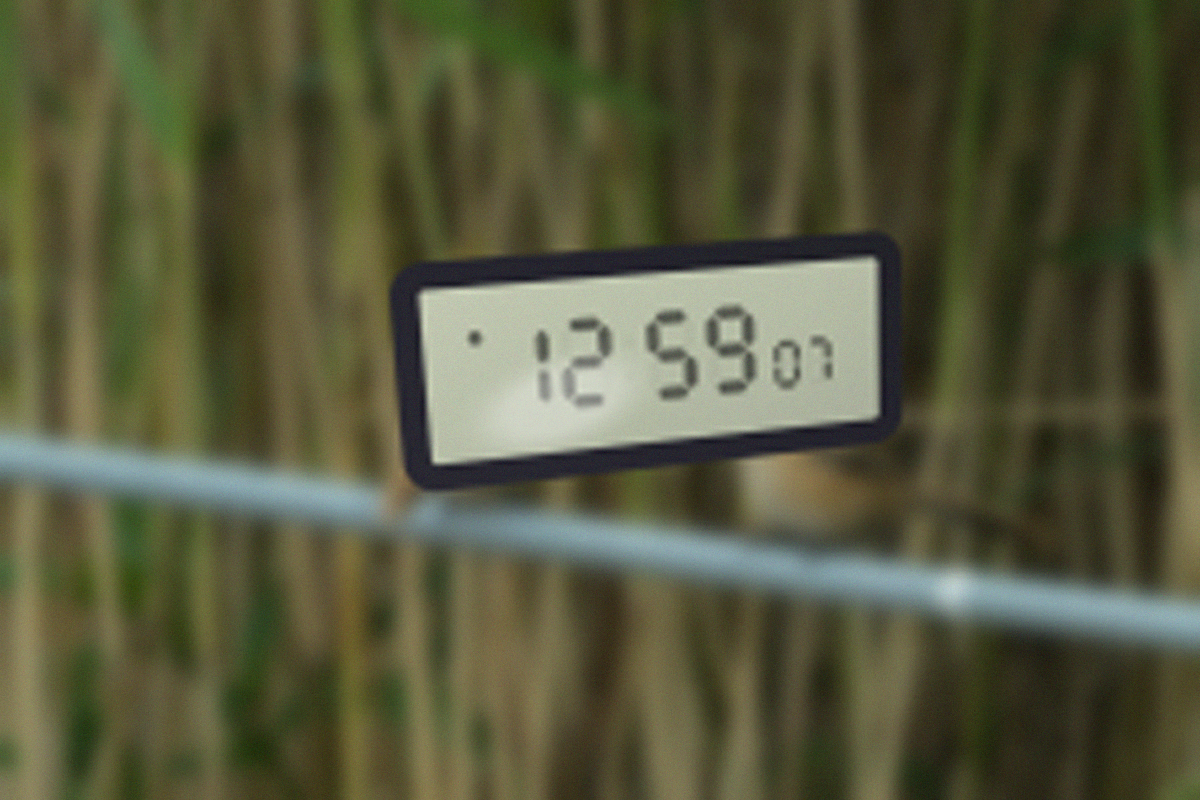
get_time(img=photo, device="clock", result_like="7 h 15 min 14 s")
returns 12 h 59 min 07 s
